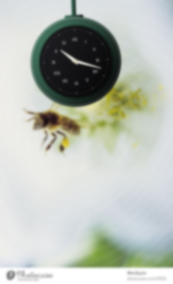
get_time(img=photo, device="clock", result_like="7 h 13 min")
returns 10 h 18 min
